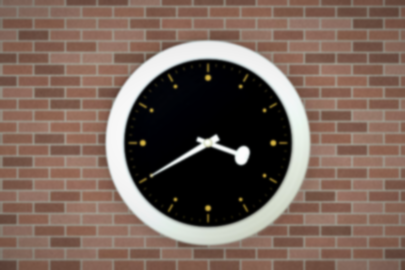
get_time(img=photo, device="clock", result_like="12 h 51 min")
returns 3 h 40 min
